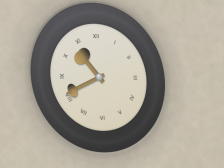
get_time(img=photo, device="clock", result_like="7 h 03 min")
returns 10 h 41 min
